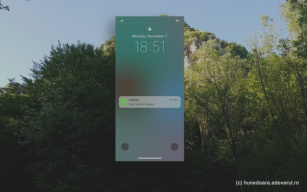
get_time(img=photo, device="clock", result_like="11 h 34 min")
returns 18 h 51 min
